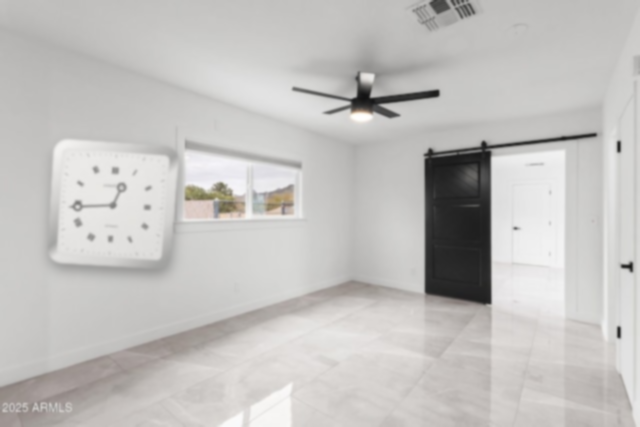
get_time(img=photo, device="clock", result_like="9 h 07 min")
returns 12 h 44 min
